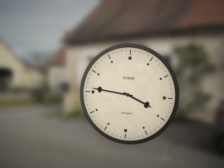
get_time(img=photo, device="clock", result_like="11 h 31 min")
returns 3 h 46 min
